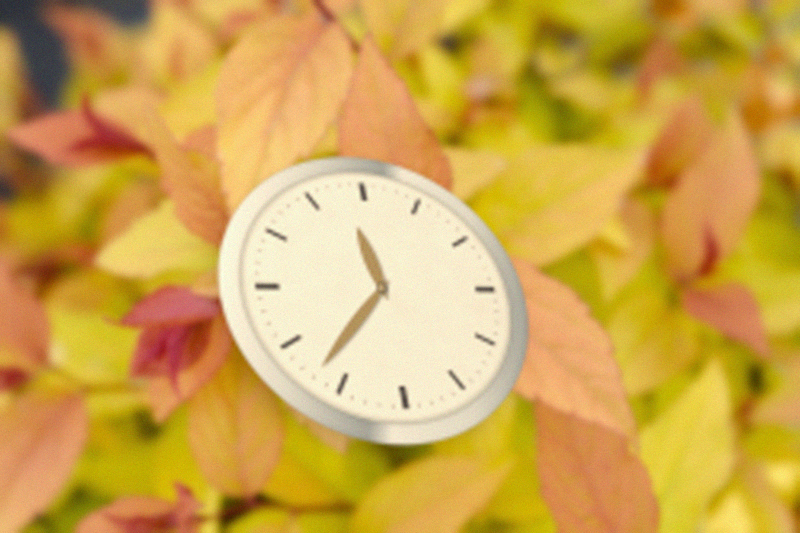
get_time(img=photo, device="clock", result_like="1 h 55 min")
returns 11 h 37 min
